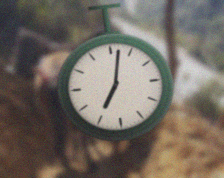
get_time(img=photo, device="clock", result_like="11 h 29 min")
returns 7 h 02 min
